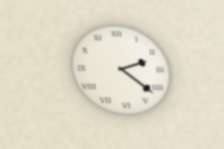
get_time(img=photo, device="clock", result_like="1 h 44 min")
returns 2 h 22 min
